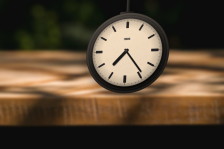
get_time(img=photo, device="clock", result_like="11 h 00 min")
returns 7 h 24 min
